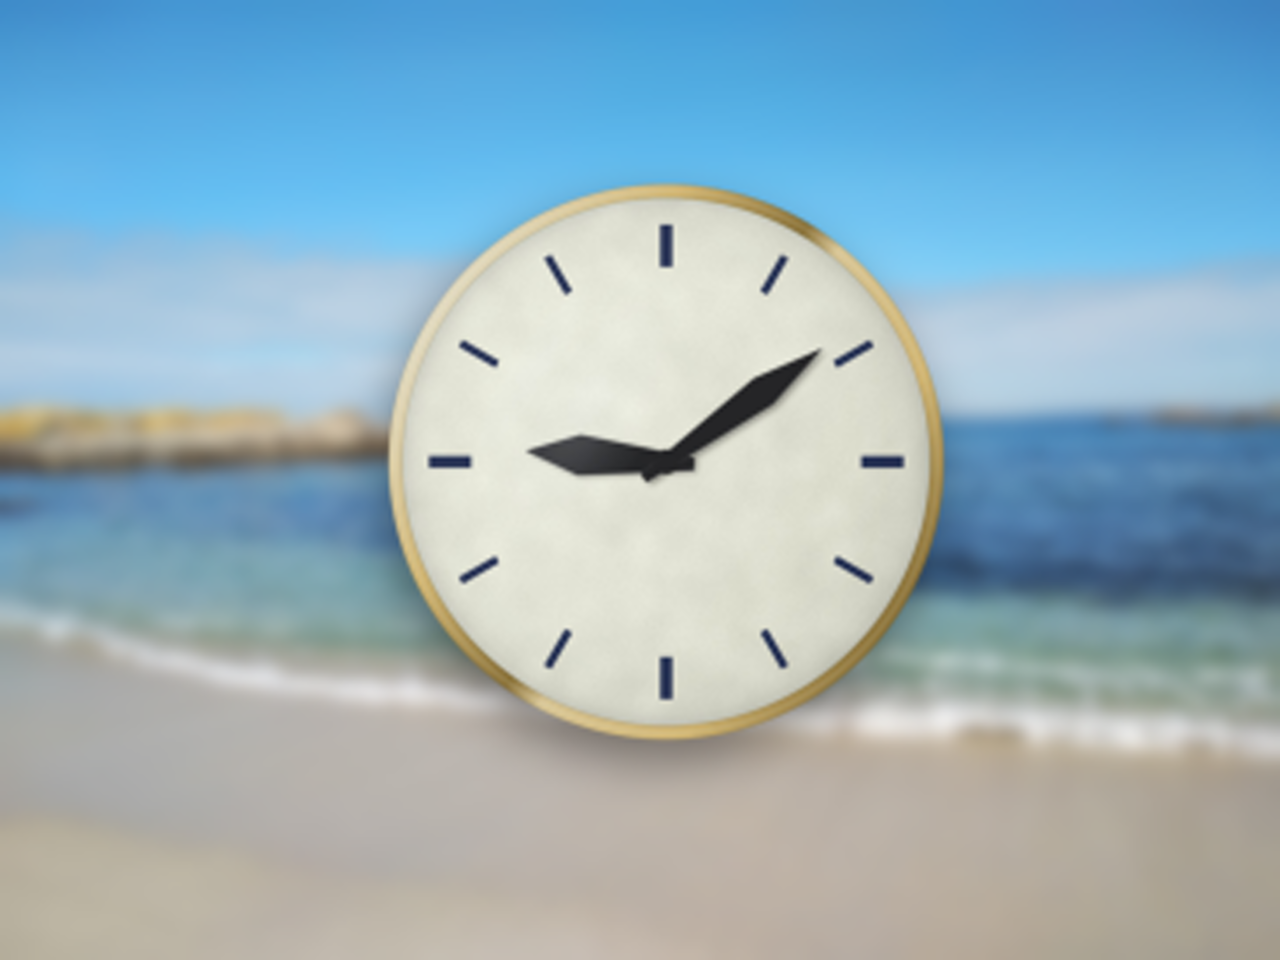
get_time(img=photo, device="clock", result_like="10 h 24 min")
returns 9 h 09 min
